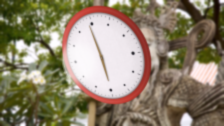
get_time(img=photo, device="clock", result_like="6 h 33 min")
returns 5 h 59 min
